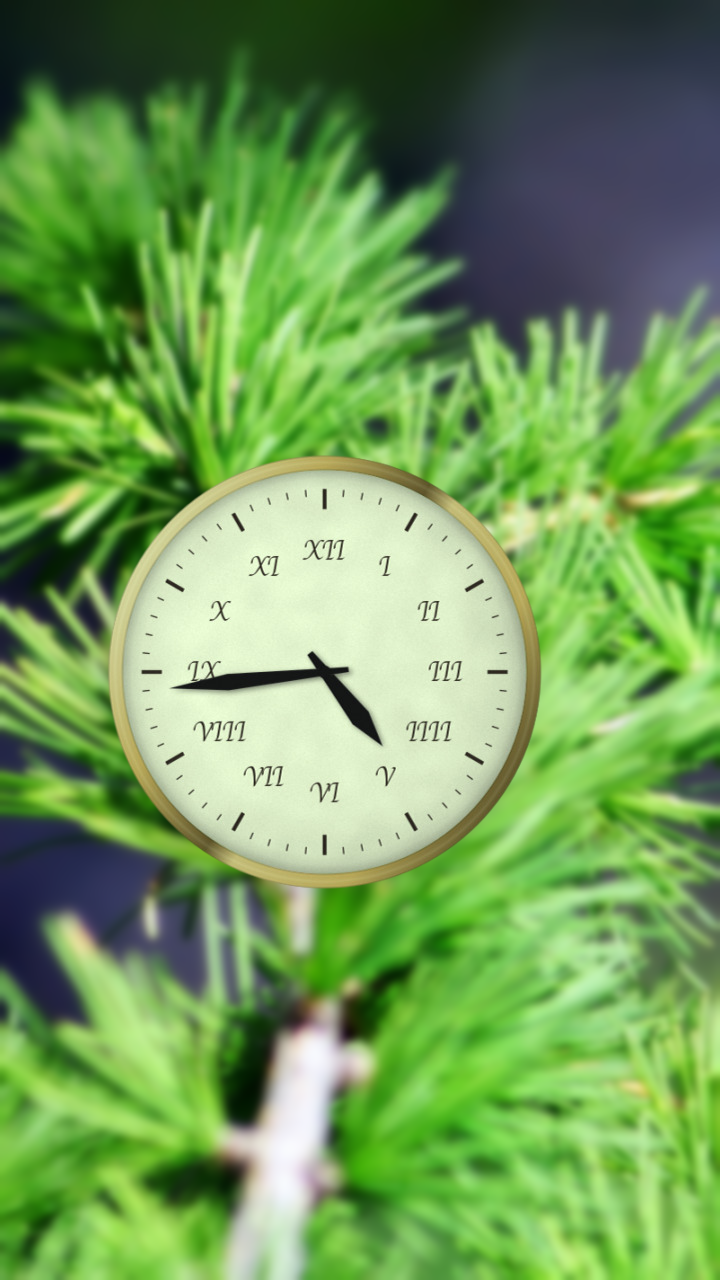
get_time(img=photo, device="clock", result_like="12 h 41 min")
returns 4 h 44 min
